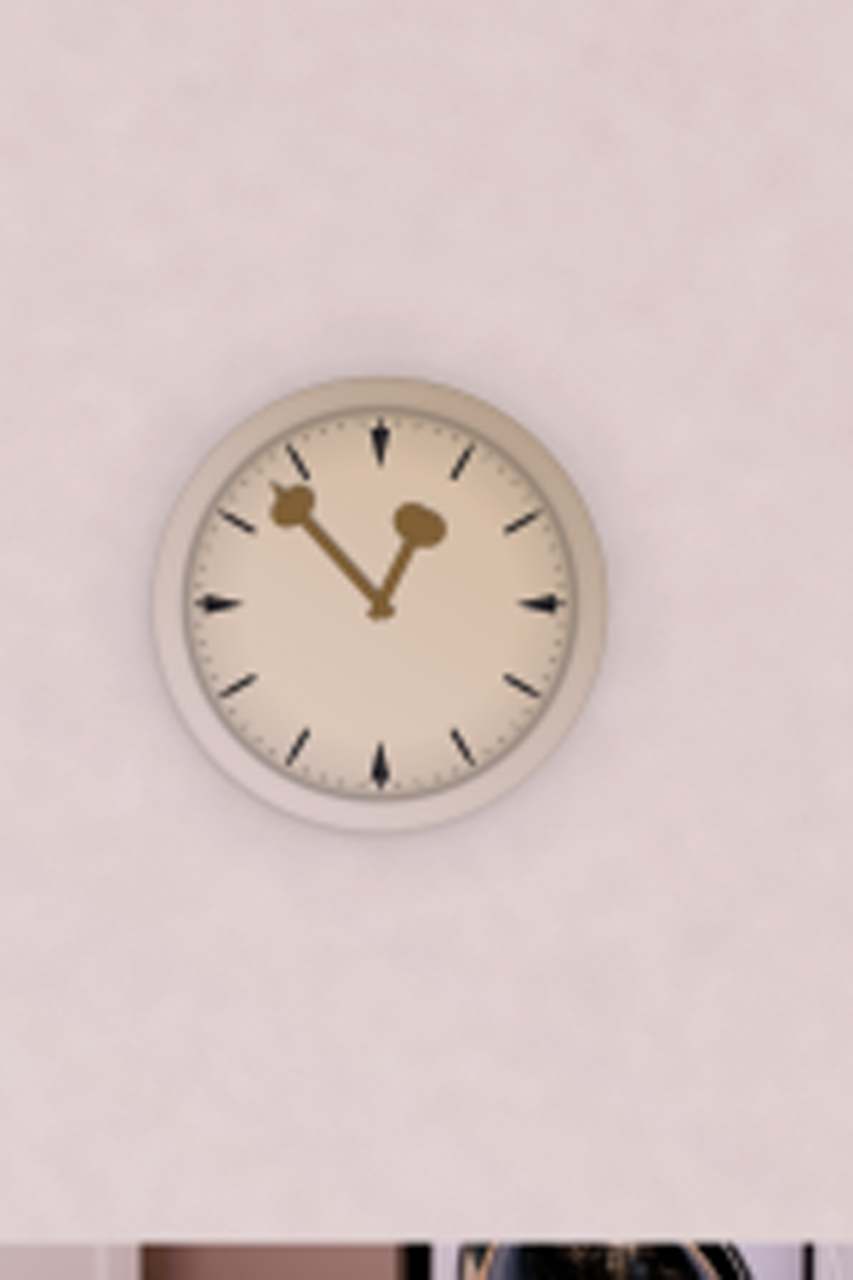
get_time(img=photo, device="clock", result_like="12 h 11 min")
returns 12 h 53 min
